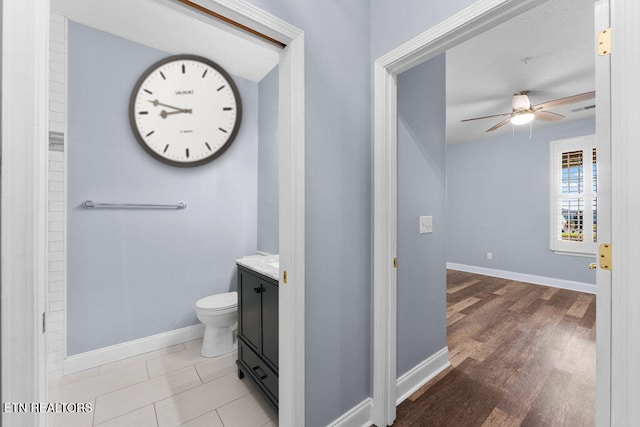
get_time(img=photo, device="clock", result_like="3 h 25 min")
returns 8 h 48 min
